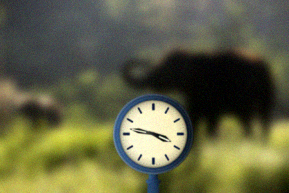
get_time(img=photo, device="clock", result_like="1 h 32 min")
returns 3 h 47 min
